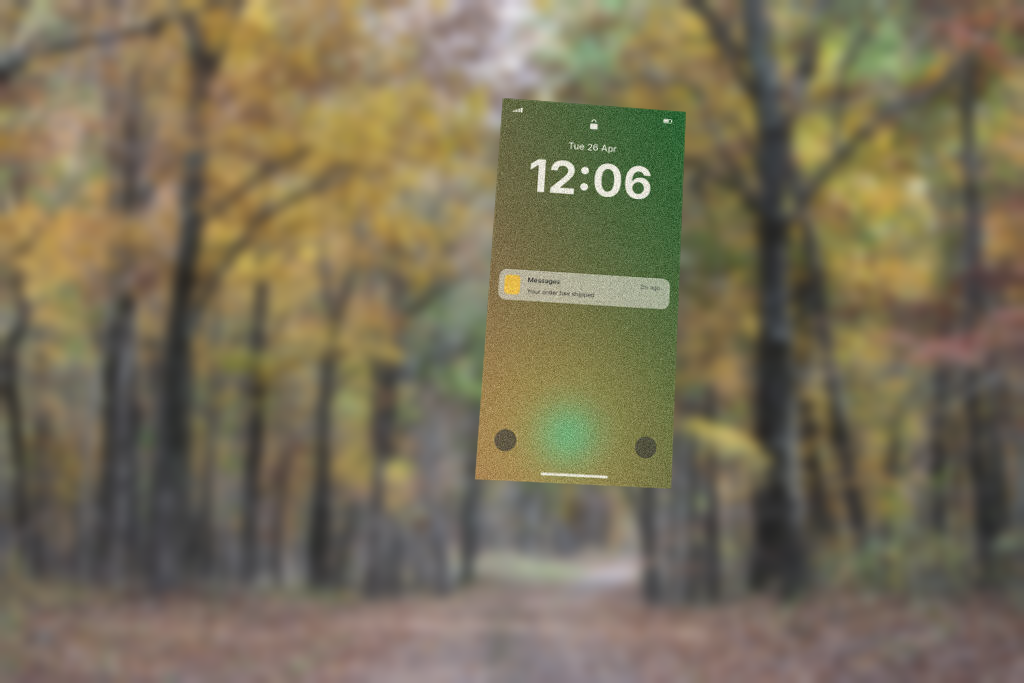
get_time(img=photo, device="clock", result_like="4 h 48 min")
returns 12 h 06 min
